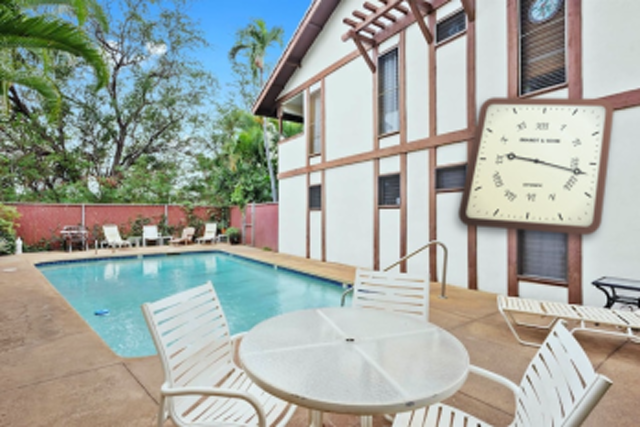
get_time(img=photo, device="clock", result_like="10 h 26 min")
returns 9 h 17 min
